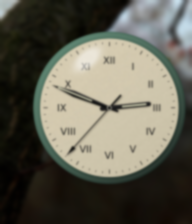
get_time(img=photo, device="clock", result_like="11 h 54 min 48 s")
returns 2 h 48 min 37 s
